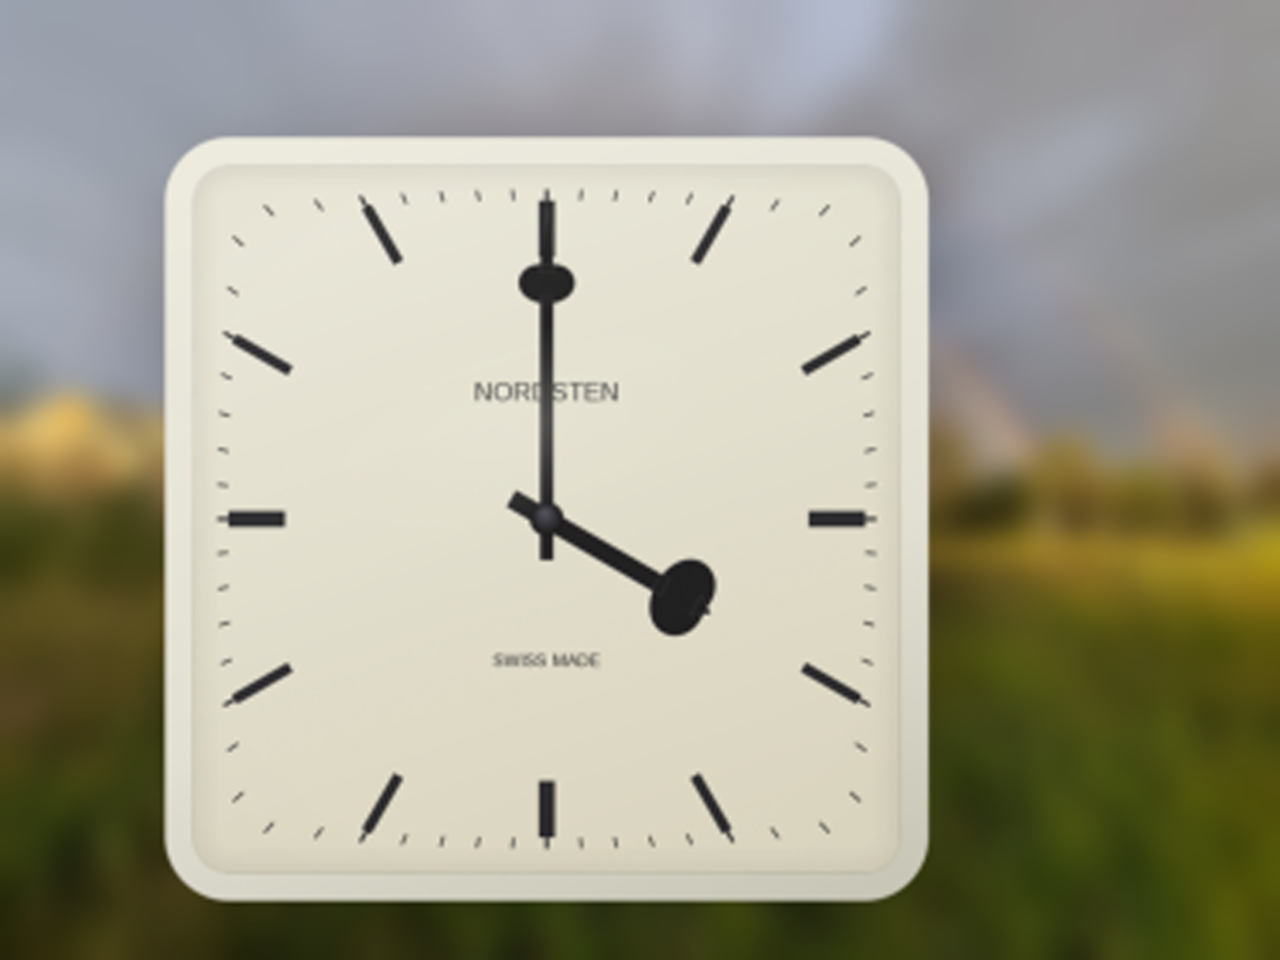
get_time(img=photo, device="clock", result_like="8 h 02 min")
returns 4 h 00 min
